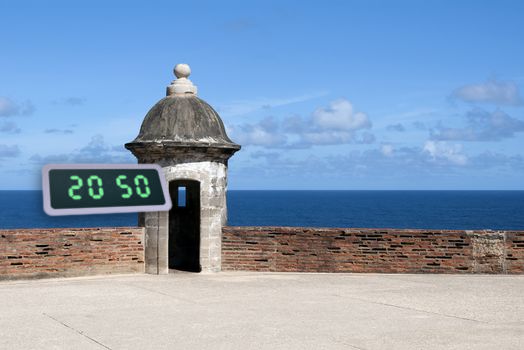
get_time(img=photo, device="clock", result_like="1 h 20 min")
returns 20 h 50 min
